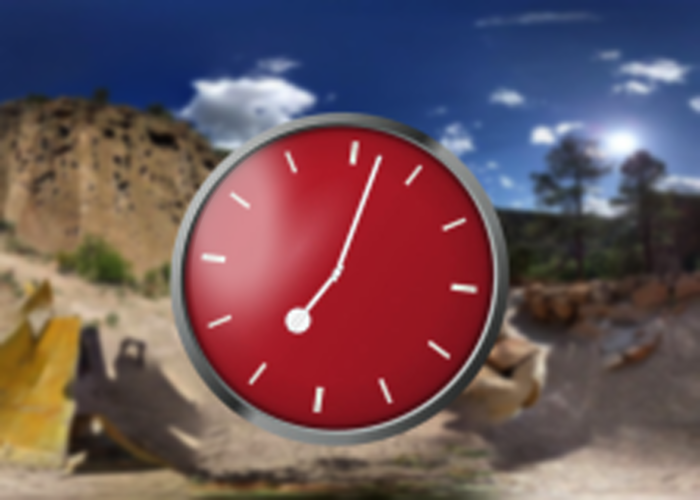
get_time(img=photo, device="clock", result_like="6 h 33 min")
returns 7 h 02 min
